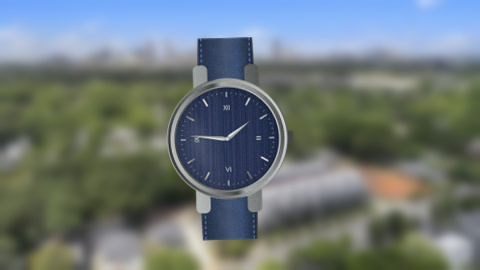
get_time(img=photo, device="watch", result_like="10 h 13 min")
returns 1 h 46 min
